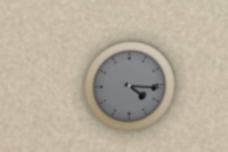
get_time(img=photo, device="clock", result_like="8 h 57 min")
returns 4 h 16 min
